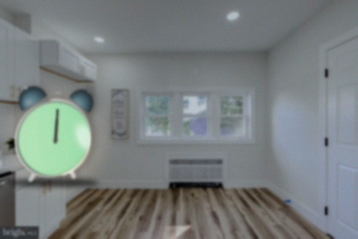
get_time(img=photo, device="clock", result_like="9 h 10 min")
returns 12 h 00 min
